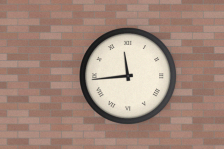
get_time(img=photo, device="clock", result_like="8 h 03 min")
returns 11 h 44 min
